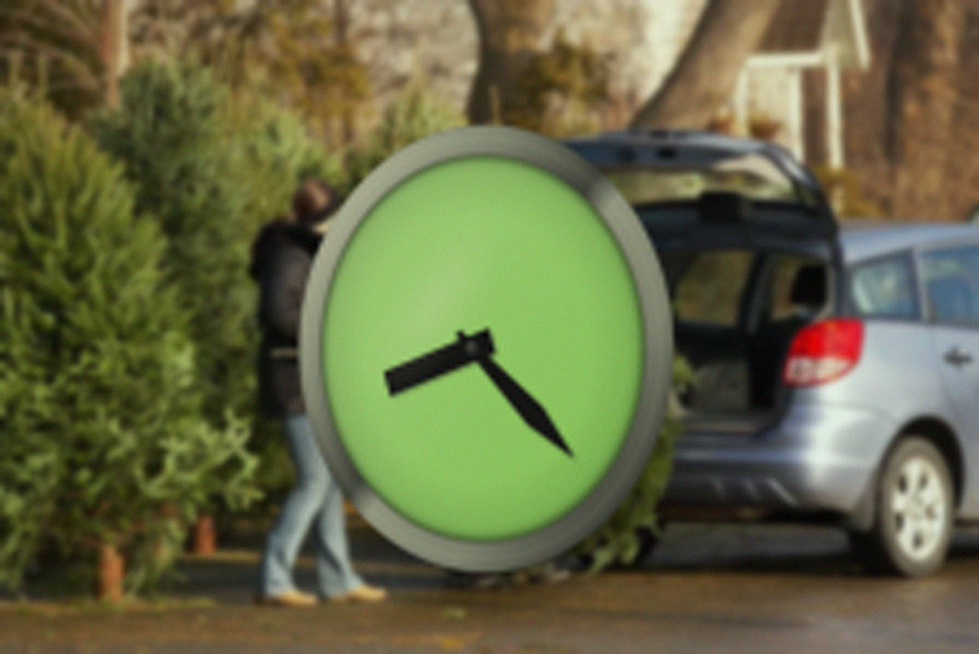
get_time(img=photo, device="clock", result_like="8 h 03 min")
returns 8 h 22 min
